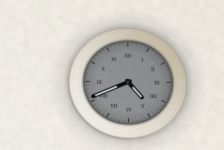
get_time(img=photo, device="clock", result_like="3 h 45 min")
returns 4 h 41 min
